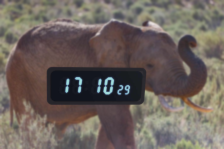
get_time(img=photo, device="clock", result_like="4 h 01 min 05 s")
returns 17 h 10 min 29 s
